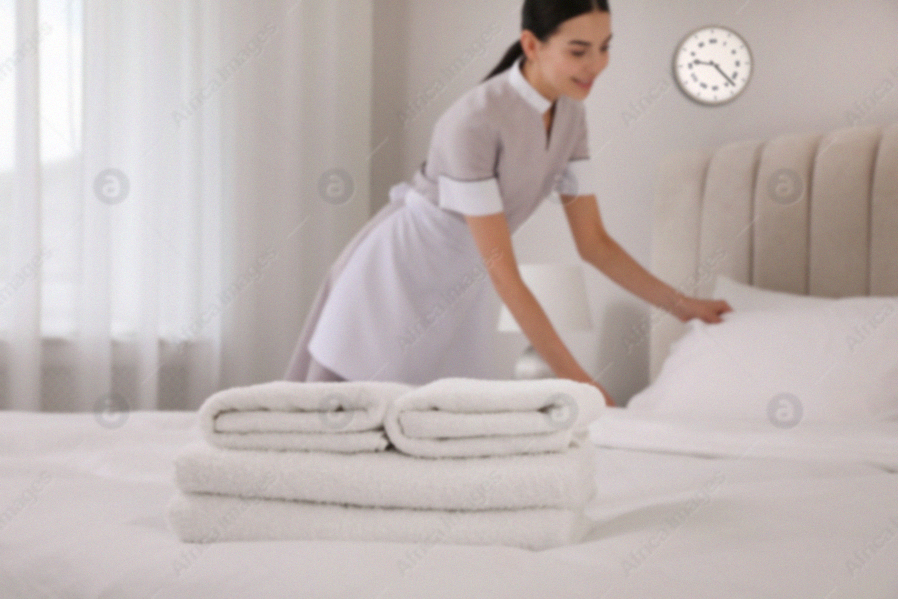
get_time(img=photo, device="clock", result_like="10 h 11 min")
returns 9 h 23 min
